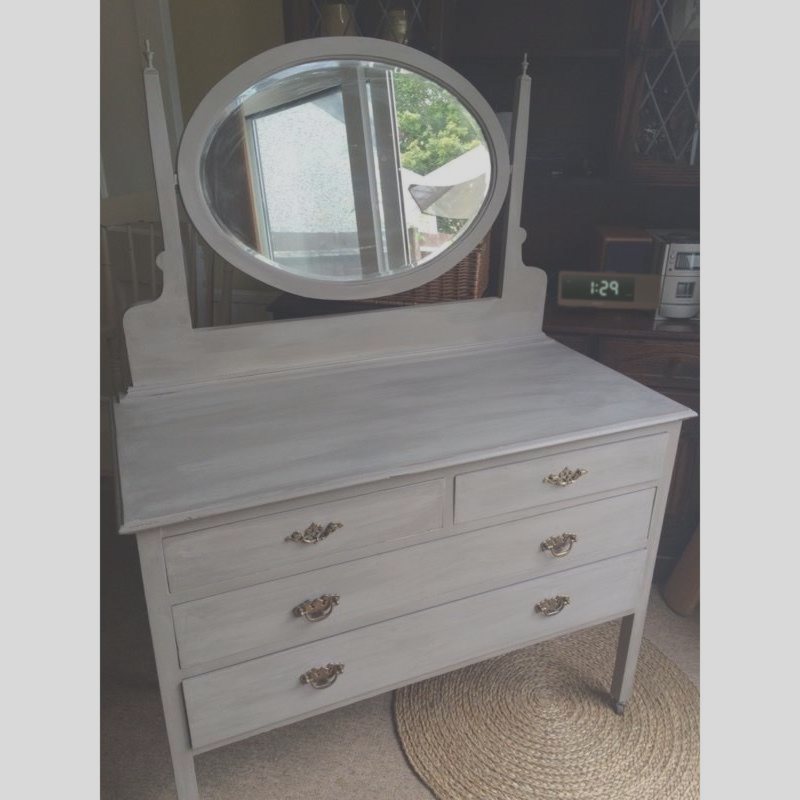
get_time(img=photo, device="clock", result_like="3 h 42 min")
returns 1 h 29 min
